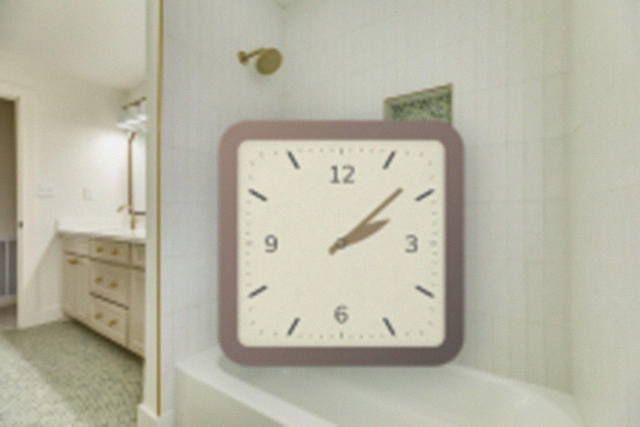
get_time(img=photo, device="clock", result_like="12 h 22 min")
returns 2 h 08 min
